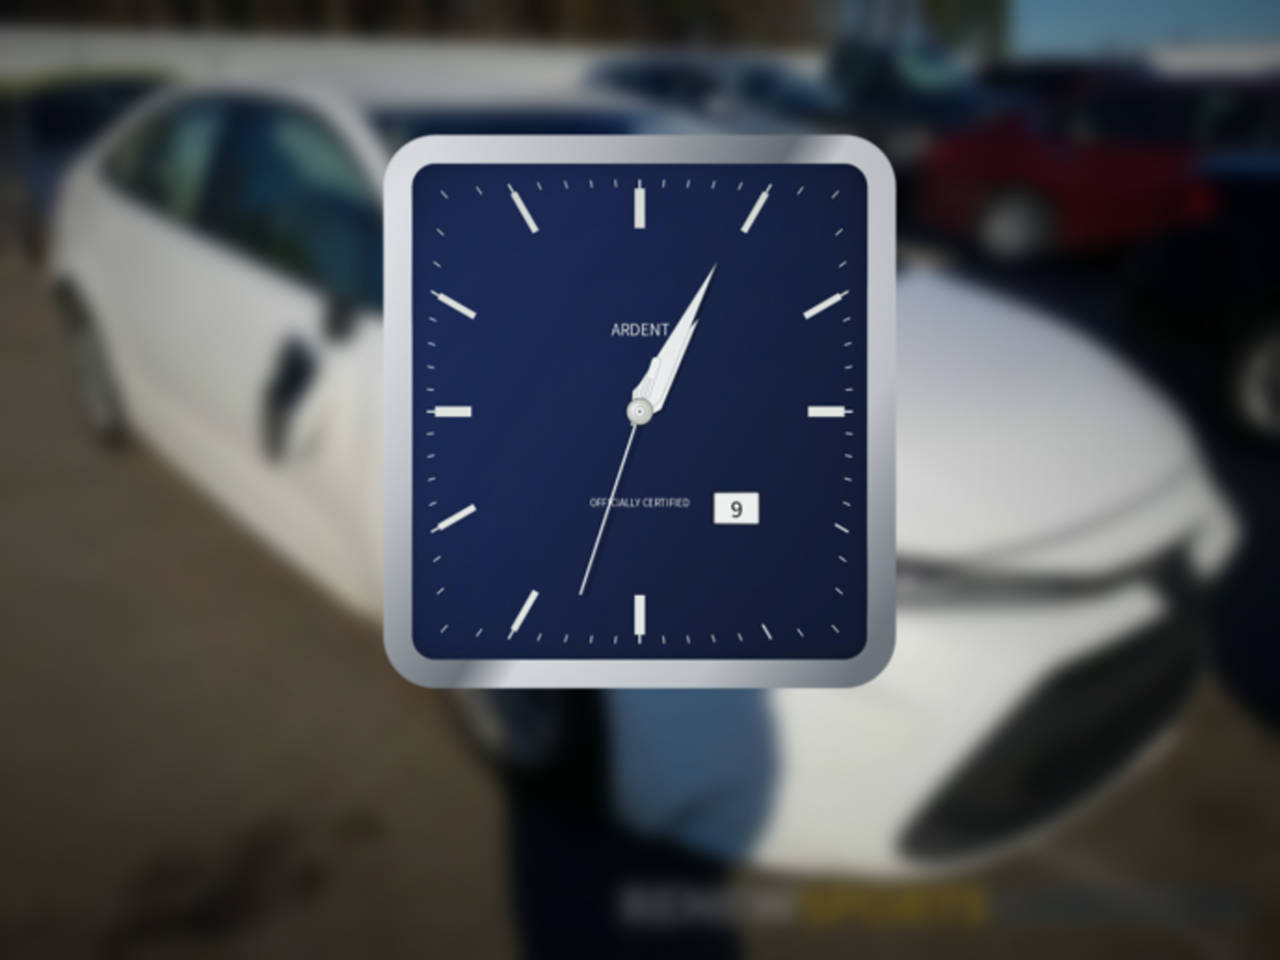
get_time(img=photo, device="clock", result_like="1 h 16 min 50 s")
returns 1 h 04 min 33 s
